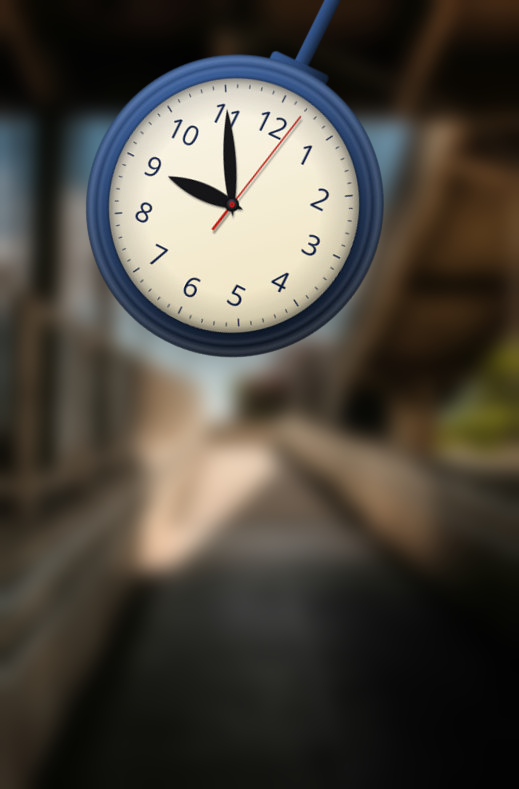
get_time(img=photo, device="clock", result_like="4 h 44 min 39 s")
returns 8 h 55 min 02 s
